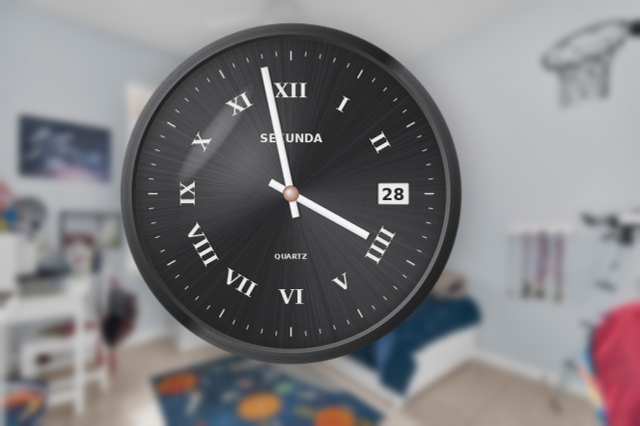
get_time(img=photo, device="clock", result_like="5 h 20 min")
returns 3 h 58 min
